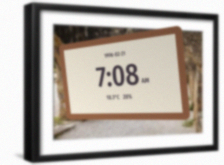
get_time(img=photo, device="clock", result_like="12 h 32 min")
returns 7 h 08 min
